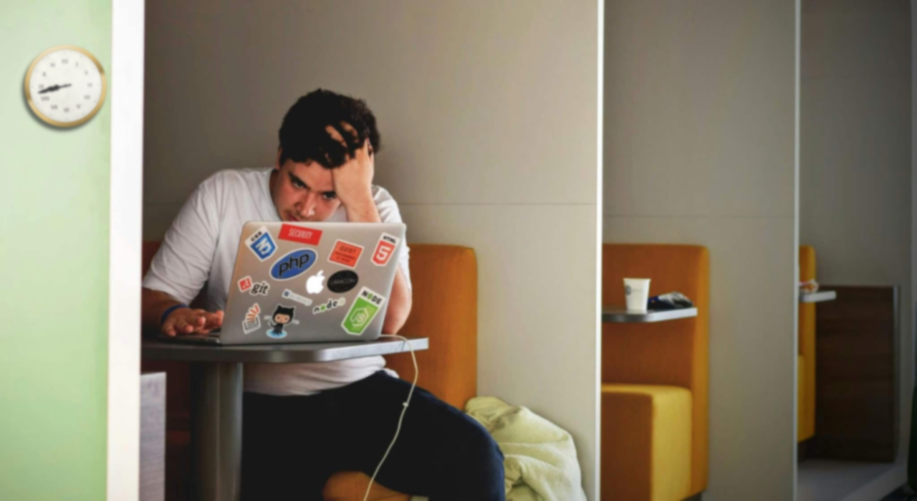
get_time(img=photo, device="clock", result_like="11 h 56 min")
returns 8 h 43 min
